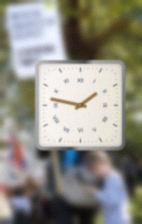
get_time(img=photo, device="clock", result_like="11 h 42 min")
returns 1 h 47 min
